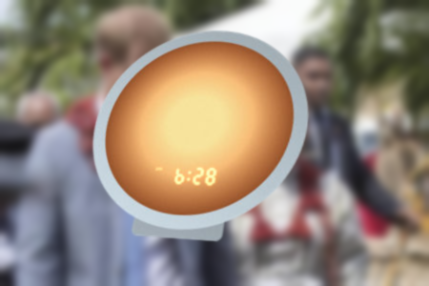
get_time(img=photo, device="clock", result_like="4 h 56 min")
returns 6 h 28 min
